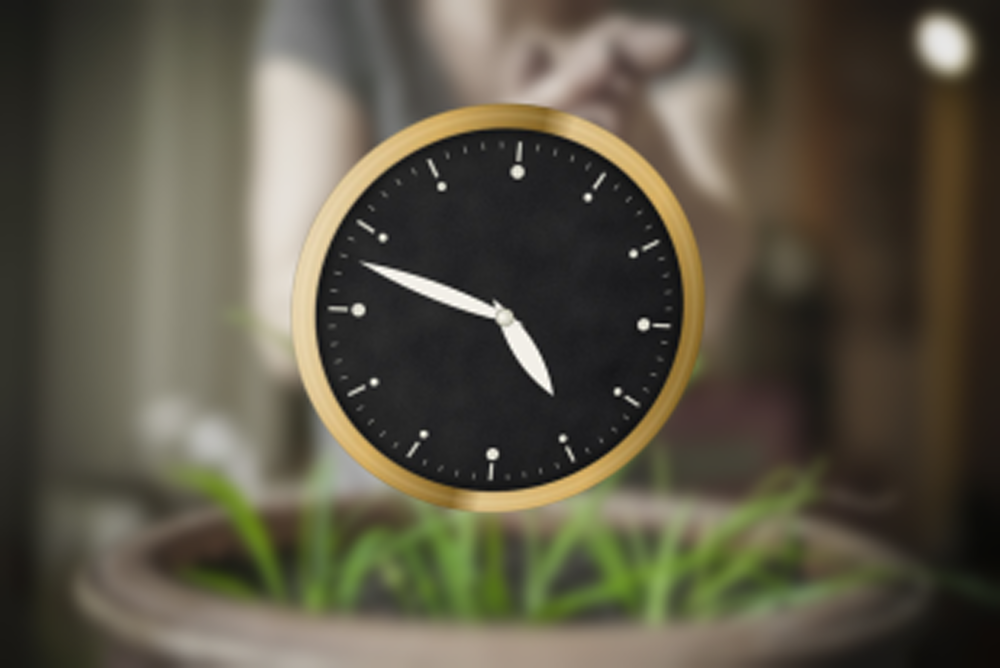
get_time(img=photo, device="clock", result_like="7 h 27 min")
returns 4 h 48 min
